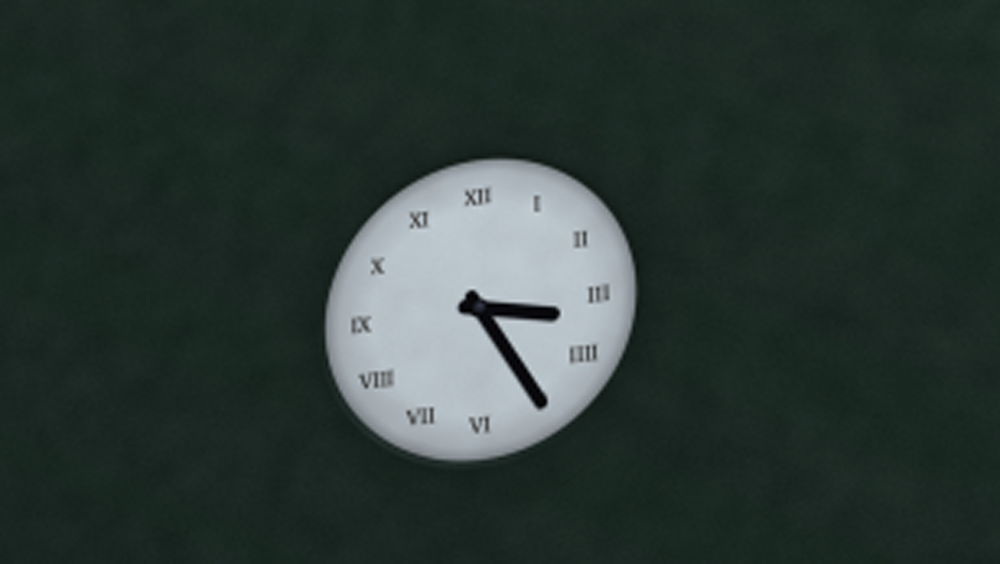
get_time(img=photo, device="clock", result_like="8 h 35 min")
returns 3 h 25 min
